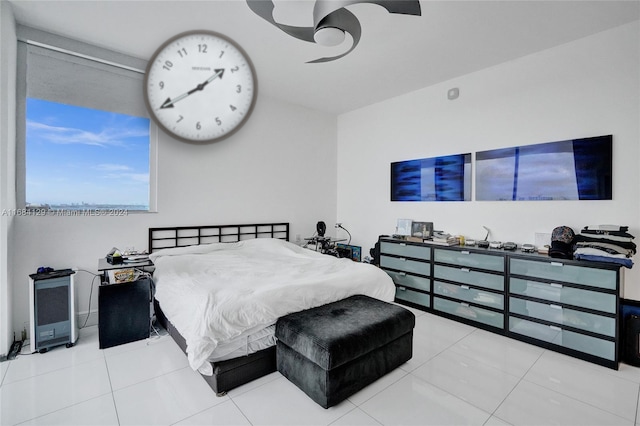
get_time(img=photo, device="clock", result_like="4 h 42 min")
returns 1 h 40 min
